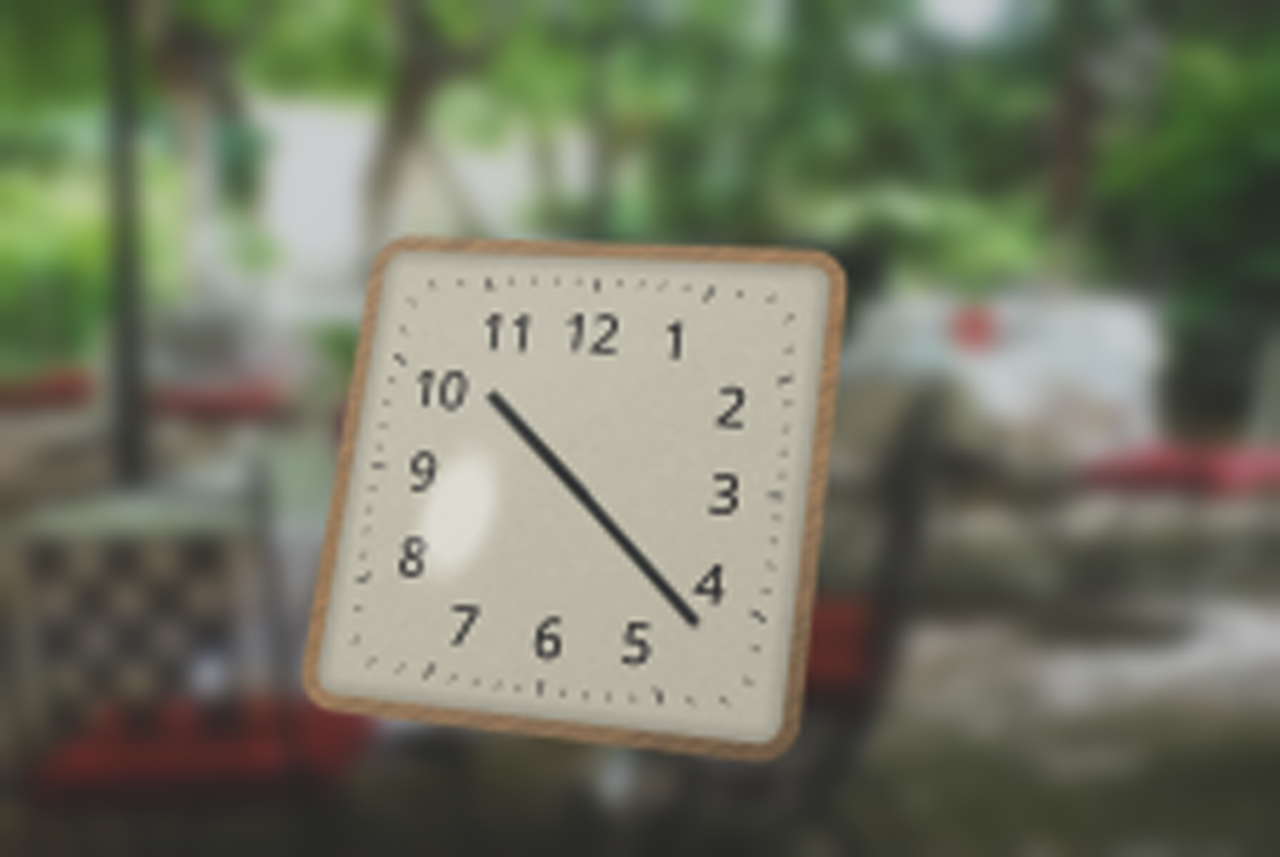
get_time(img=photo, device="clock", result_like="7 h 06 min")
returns 10 h 22 min
